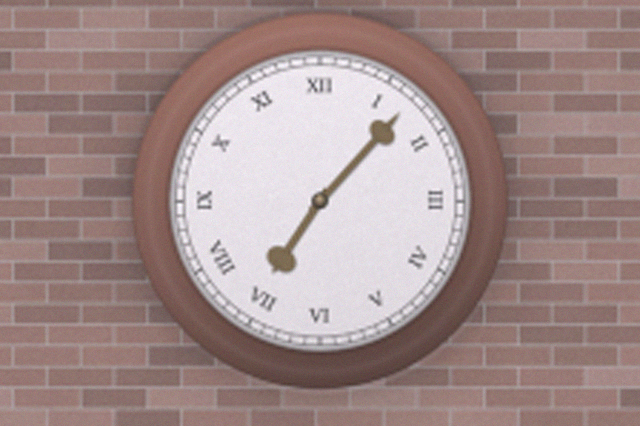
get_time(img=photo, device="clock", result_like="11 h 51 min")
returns 7 h 07 min
